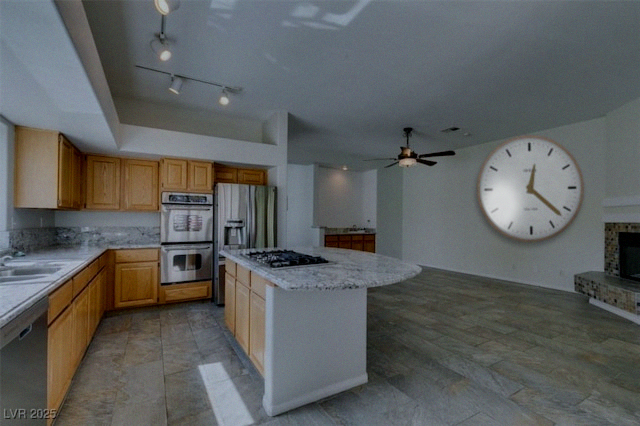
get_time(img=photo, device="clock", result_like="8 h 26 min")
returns 12 h 22 min
